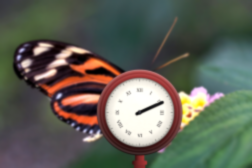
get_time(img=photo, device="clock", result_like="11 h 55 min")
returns 2 h 11 min
